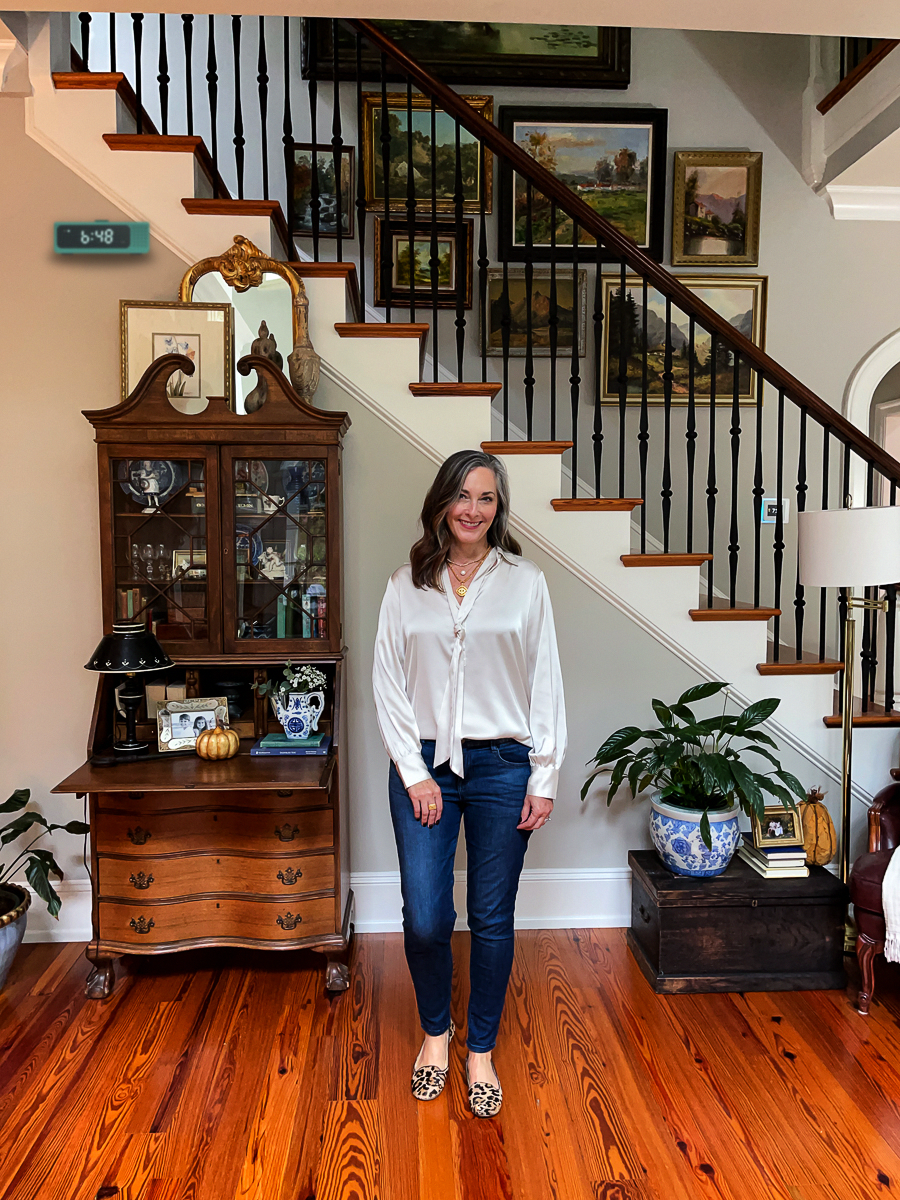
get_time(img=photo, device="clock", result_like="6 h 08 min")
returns 6 h 48 min
